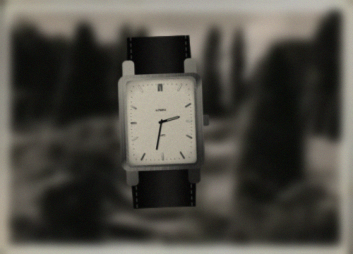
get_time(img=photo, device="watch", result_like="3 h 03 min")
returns 2 h 32 min
